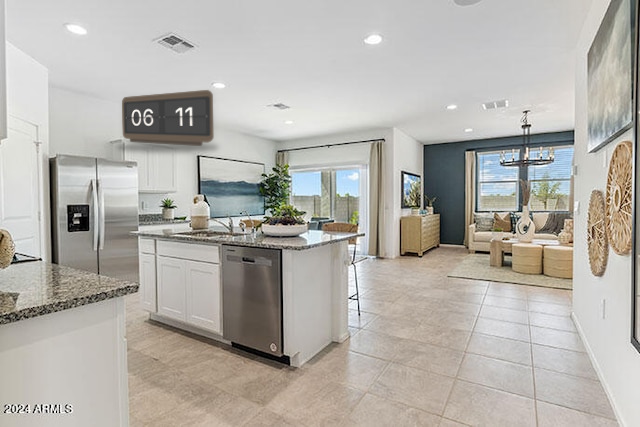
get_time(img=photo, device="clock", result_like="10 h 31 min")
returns 6 h 11 min
